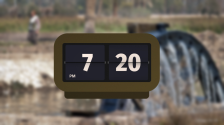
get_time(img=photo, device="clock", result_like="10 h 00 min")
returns 7 h 20 min
